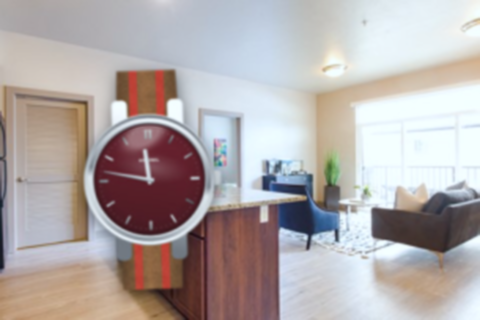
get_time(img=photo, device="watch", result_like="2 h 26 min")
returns 11 h 47 min
